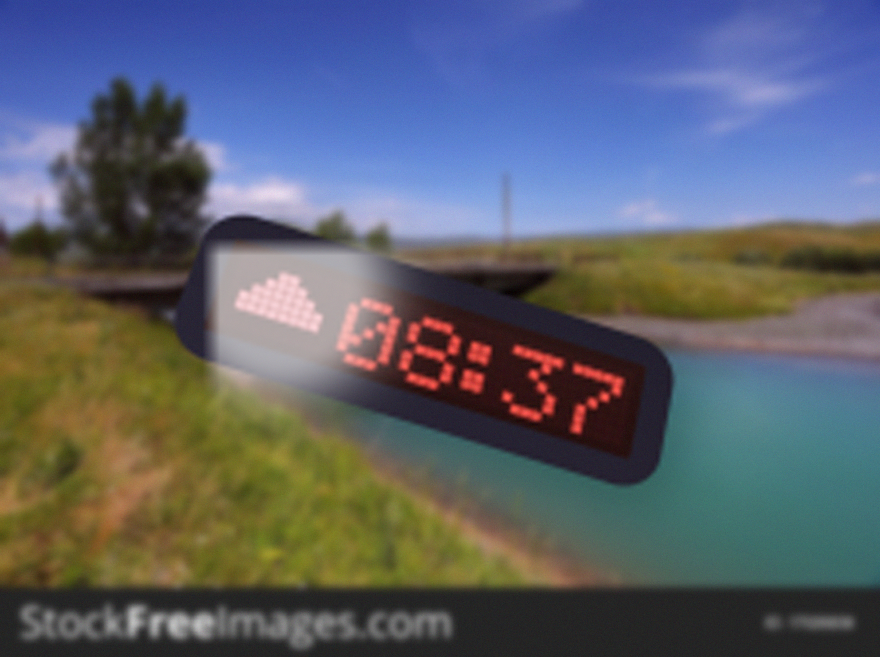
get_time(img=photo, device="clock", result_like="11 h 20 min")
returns 8 h 37 min
